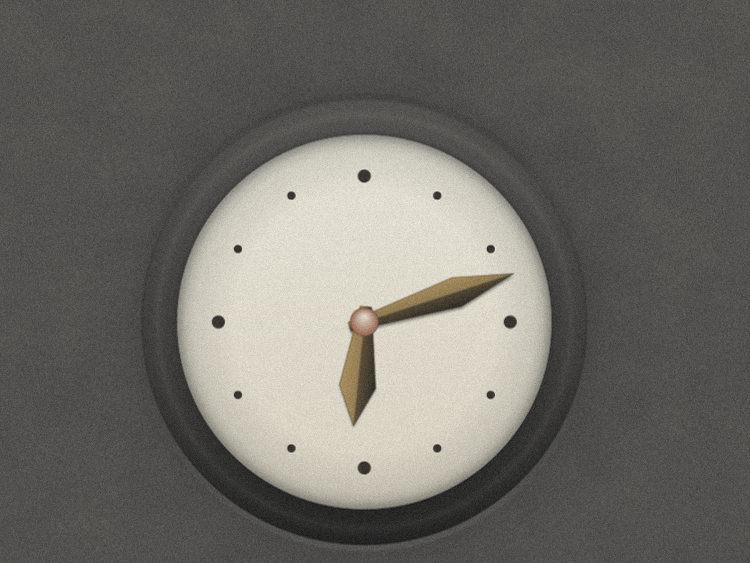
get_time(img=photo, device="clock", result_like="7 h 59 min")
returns 6 h 12 min
